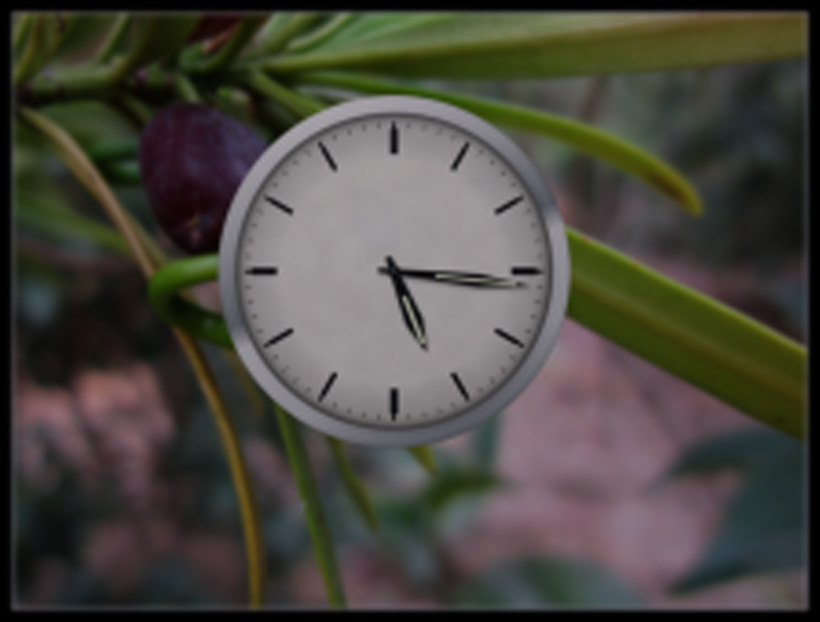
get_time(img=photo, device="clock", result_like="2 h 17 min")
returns 5 h 16 min
